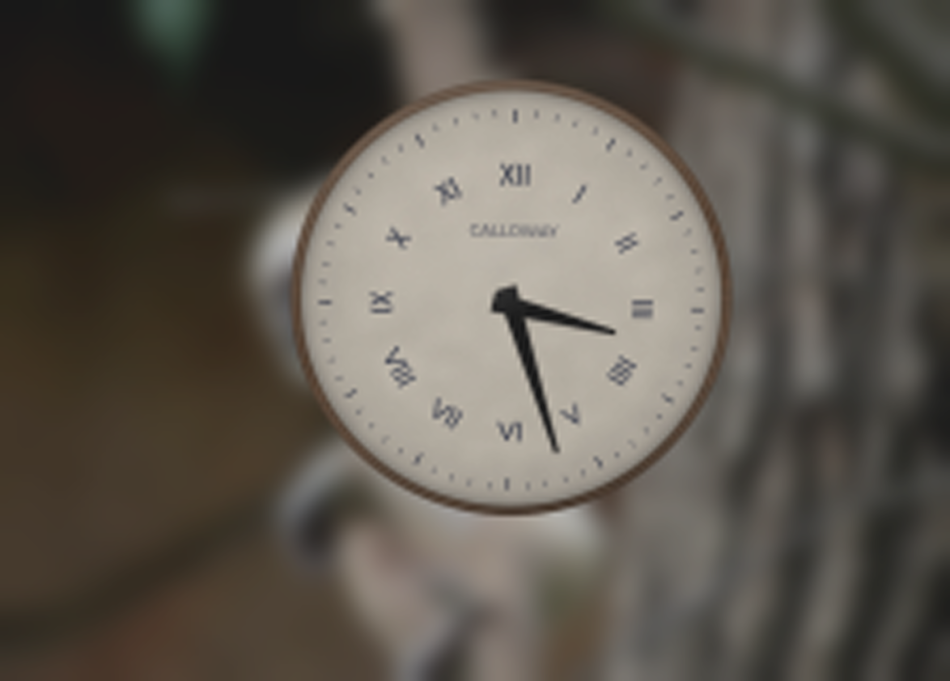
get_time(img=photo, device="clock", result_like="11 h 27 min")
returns 3 h 27 min
